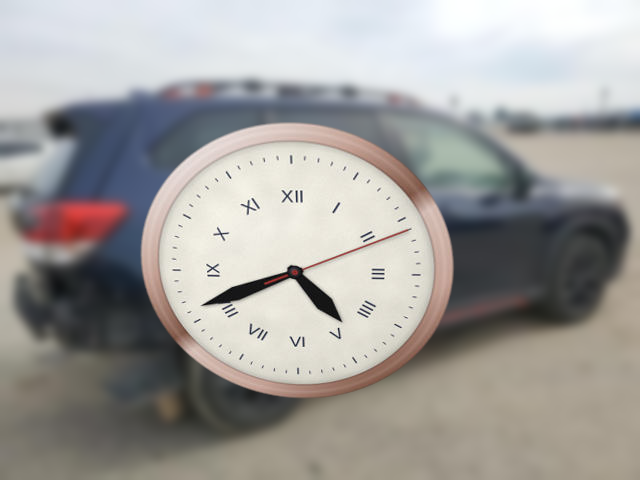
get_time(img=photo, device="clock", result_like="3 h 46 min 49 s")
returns 4 h 41 min 11 s
